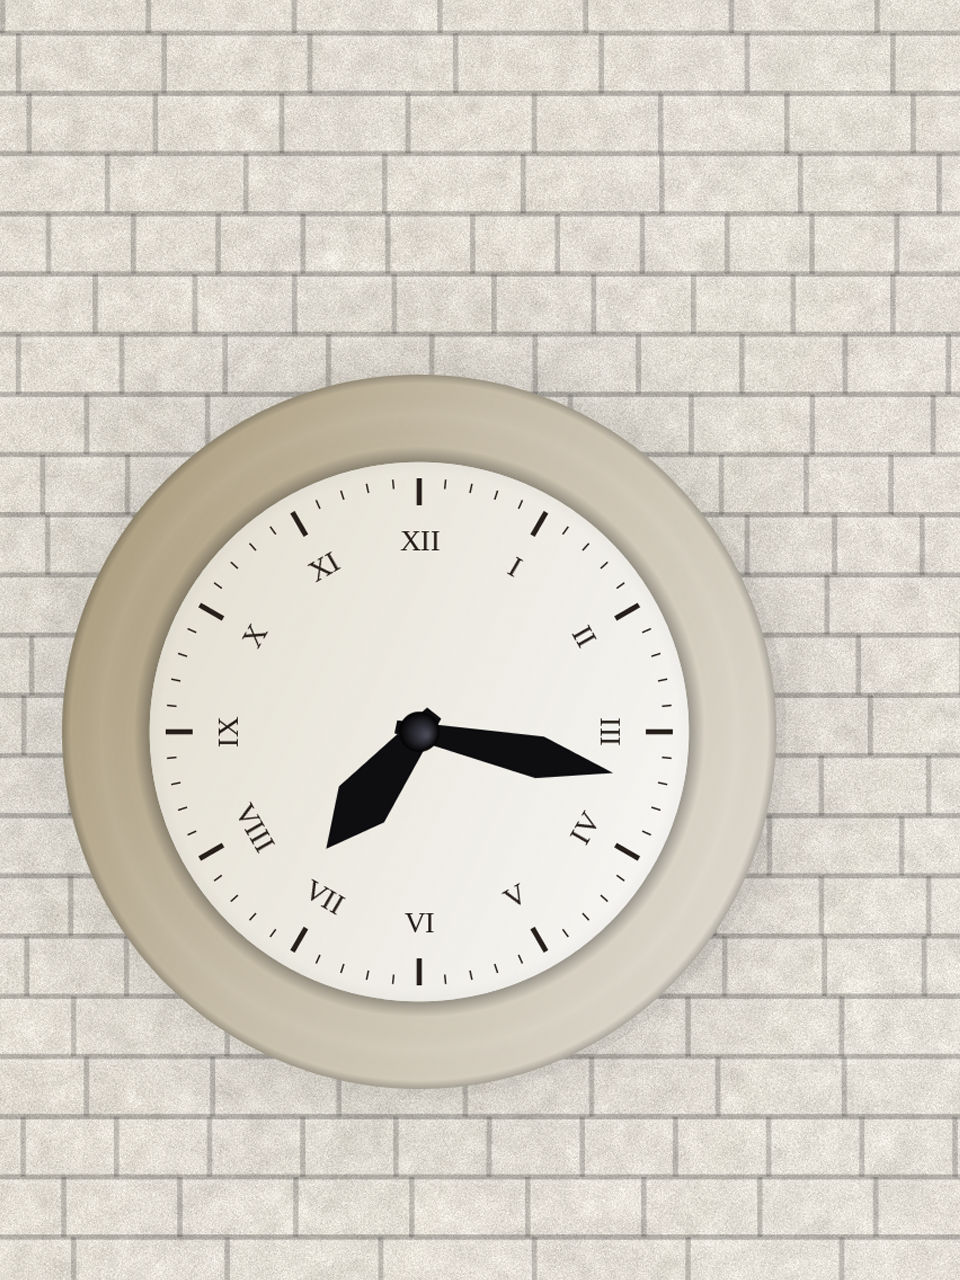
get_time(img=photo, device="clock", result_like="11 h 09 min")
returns 7 h 17 min
